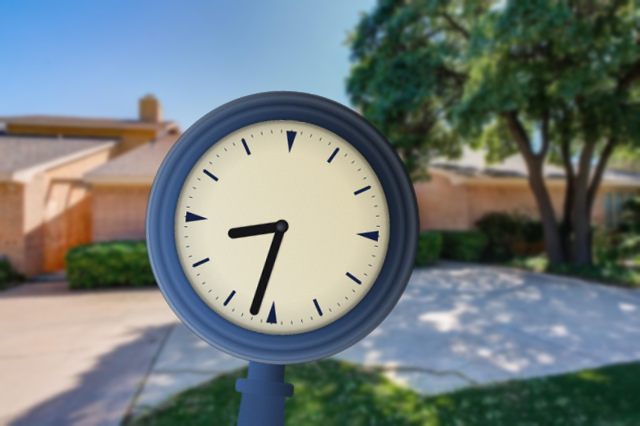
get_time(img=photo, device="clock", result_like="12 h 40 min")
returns 8 h 32 min
